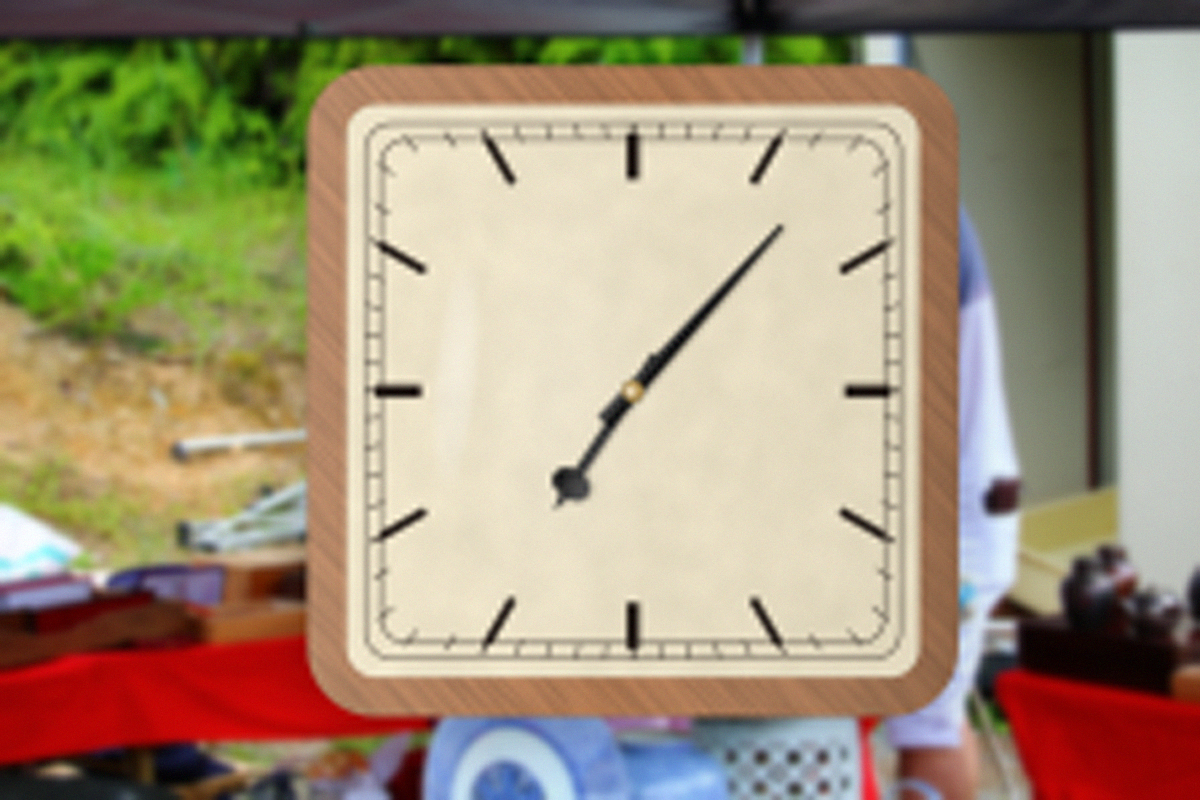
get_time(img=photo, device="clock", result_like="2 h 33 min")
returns 7 h 07 min
